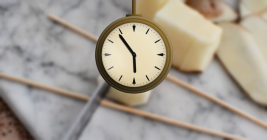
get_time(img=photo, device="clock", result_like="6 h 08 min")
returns 5 h 54 min
